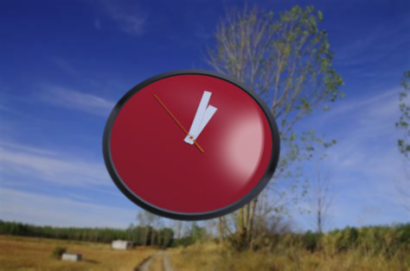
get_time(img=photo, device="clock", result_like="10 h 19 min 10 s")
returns 1 h 02 min 54 s
